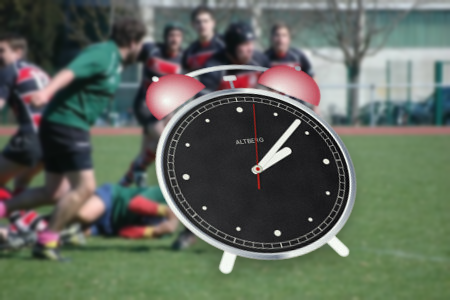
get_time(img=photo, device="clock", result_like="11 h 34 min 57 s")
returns 2 h 08 min 02 s
